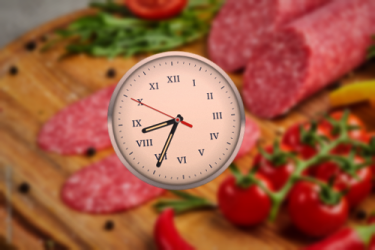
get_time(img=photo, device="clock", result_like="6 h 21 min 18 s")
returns 8 h 34 min 50 s
